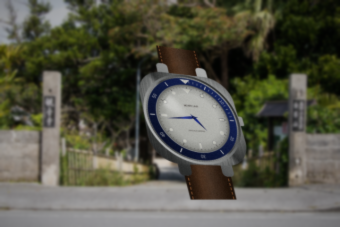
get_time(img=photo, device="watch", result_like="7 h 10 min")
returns 4 h 44 min
